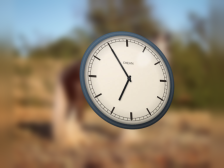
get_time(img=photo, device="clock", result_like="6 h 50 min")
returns 6 h 55 min
